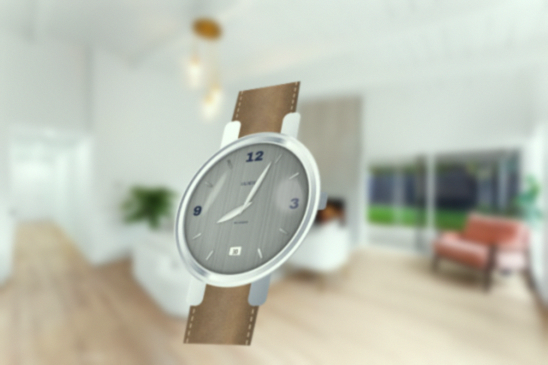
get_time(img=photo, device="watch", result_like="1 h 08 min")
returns 8 h 04 min
